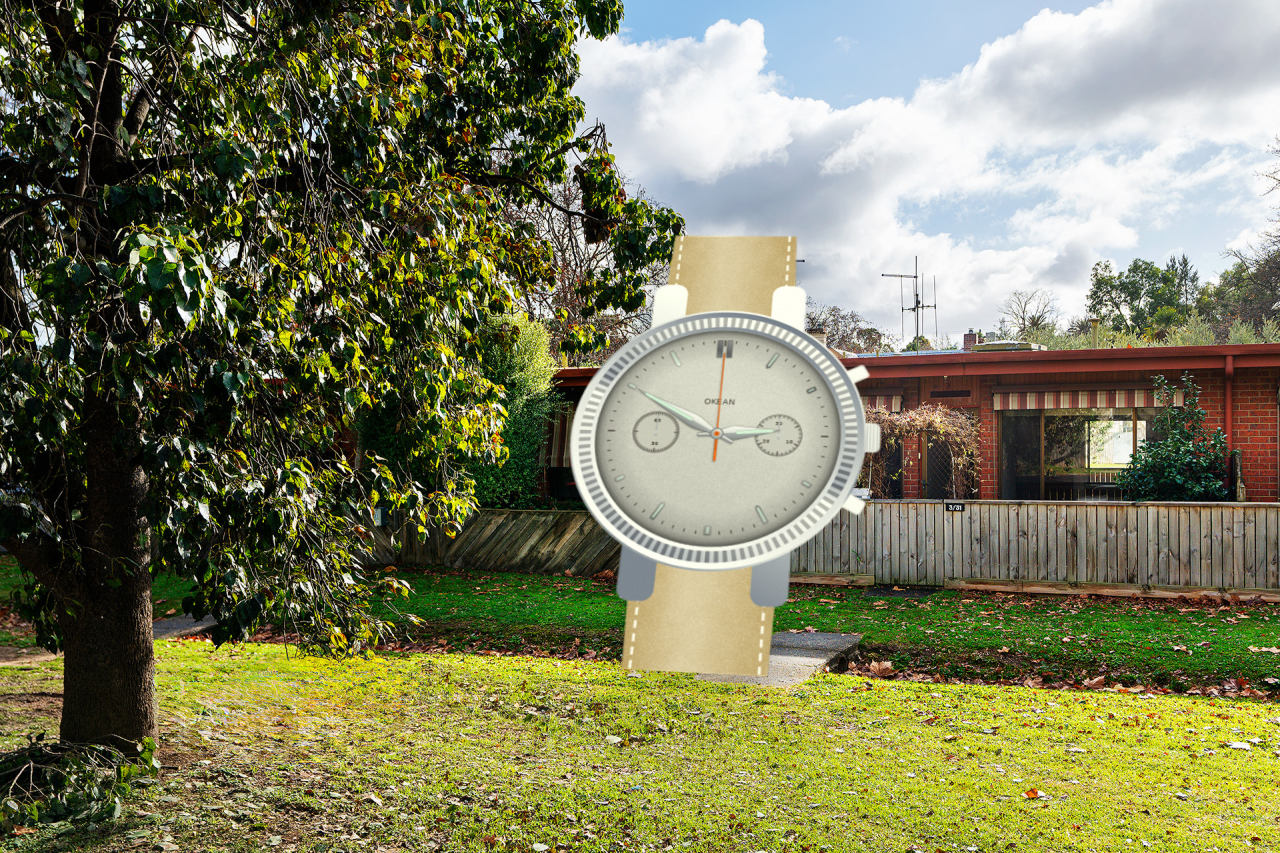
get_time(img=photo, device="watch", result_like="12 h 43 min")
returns 2 h 50 min
